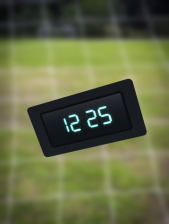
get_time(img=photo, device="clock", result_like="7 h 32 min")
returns 12 h 25 min
